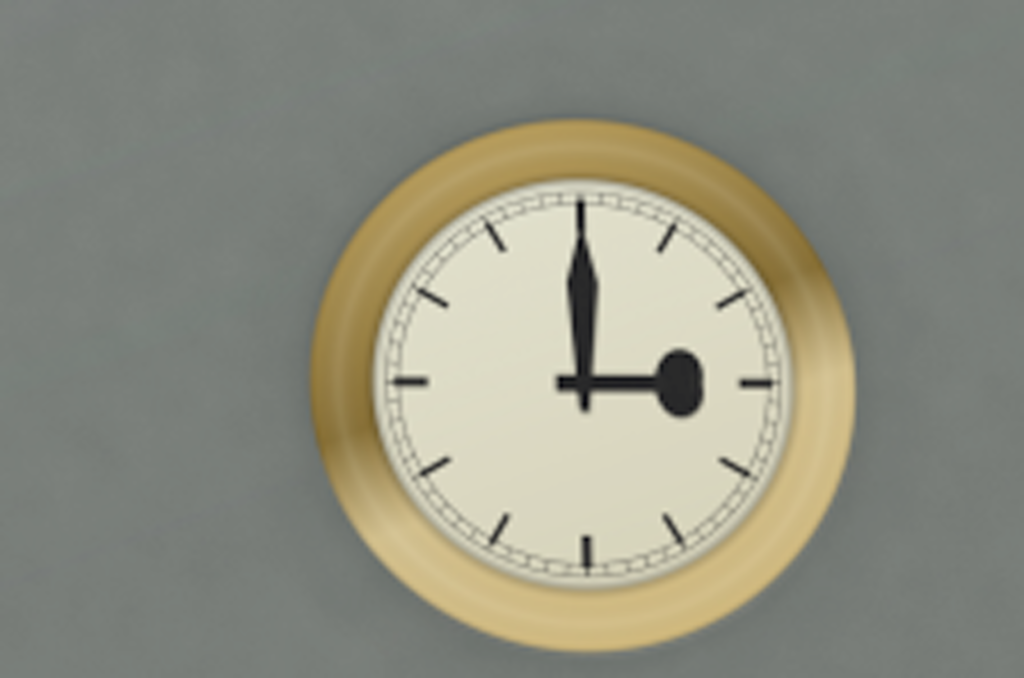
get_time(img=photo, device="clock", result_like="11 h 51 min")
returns 3 h 00 min
